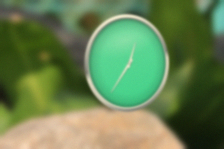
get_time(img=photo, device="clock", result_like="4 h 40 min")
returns 12 h 36 min
